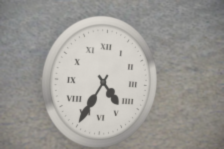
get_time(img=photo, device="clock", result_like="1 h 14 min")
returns 4 h 35 min
